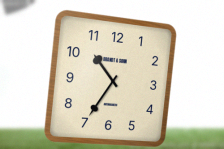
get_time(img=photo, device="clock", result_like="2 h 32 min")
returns 10 h 35 min
